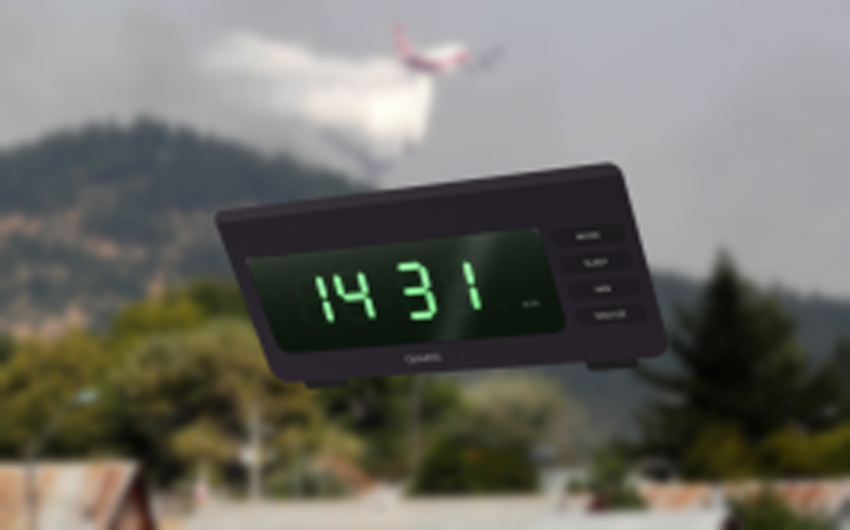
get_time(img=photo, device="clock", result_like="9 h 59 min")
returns 14 h 31 min
